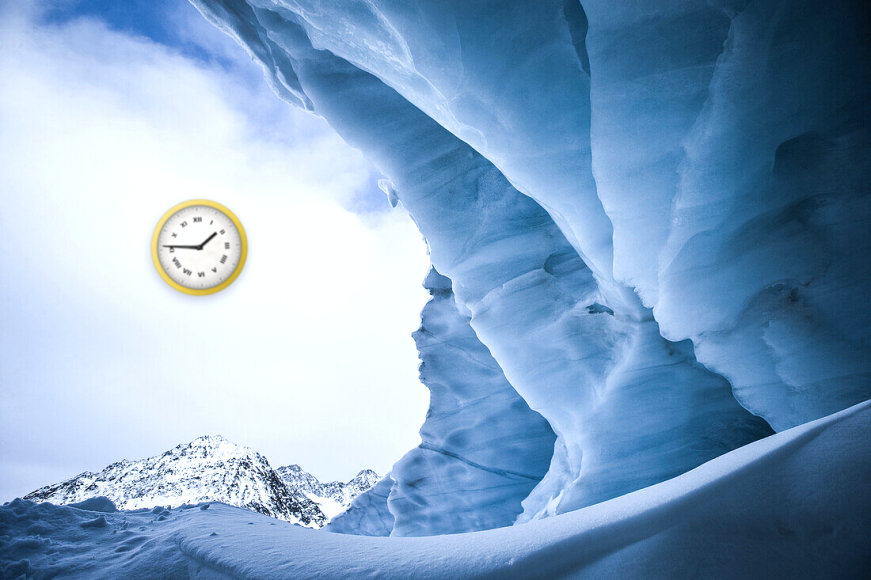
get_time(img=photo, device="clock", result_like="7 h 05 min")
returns 1 h 46 min
